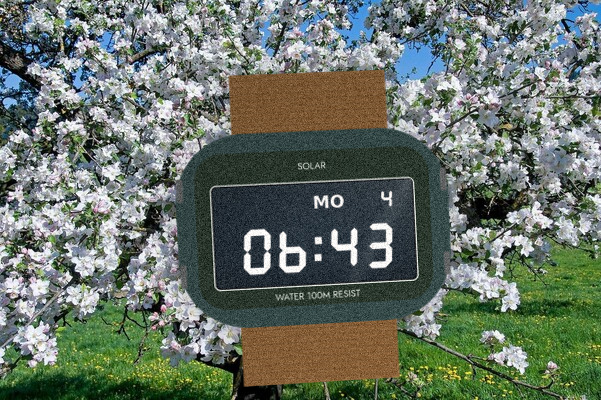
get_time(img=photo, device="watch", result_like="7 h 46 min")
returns 6 h 43 min
